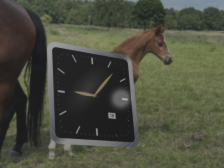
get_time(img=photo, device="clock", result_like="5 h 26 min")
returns 9 h 07 min
